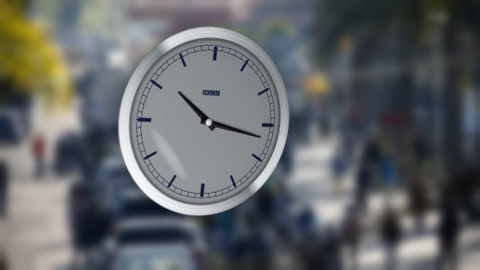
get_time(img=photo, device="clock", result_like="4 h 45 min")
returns 10 h 17 min
